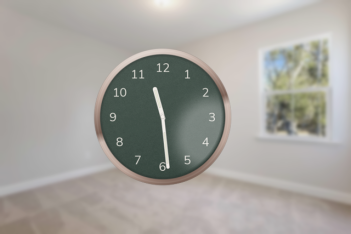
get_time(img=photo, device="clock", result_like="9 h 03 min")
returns 11 h 29 min
